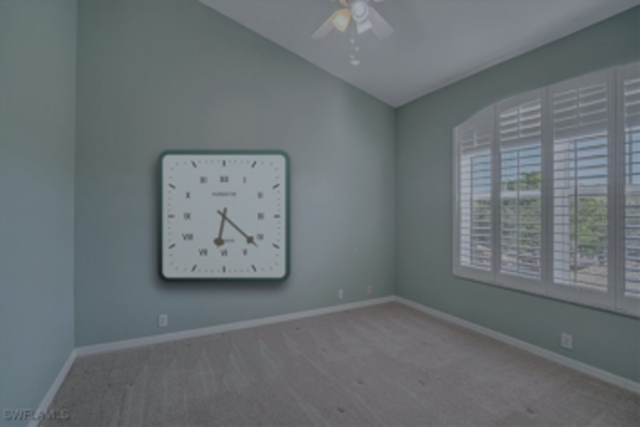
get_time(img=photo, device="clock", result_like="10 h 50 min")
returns 6 h 22 min
